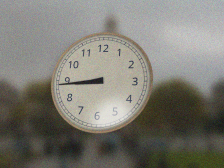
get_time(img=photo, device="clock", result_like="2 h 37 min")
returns 8 h 44 min
